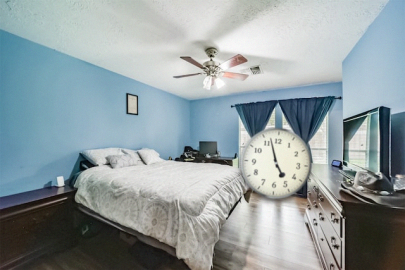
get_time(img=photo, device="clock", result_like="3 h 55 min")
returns 4 h 57 min
